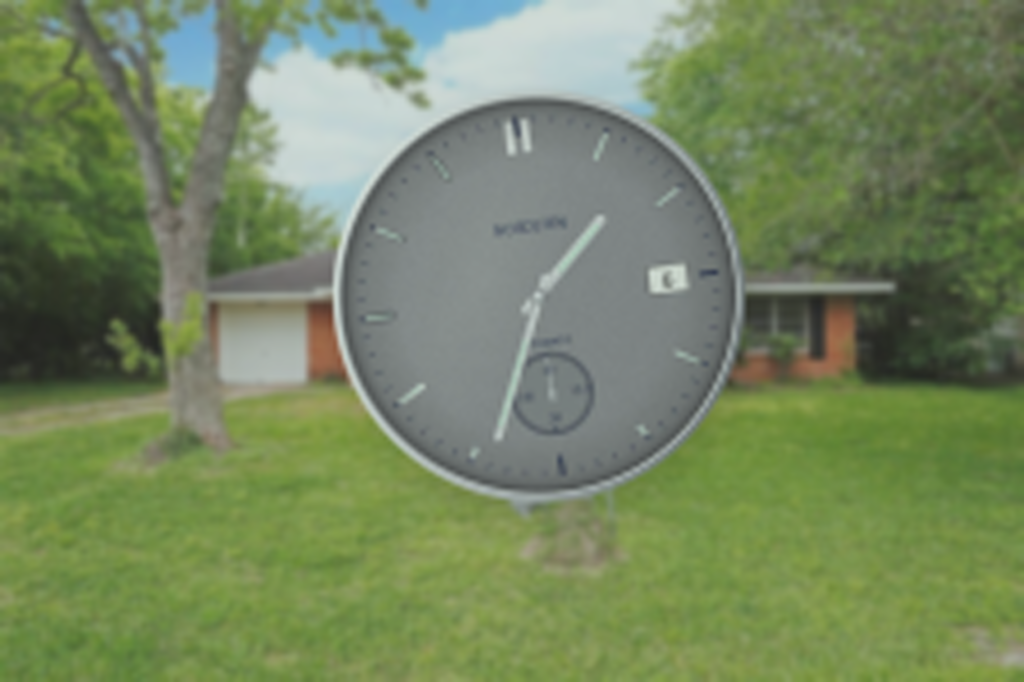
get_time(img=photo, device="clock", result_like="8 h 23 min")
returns 1 h 34 min
